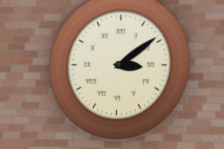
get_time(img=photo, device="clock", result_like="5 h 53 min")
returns 3 h 09 min
